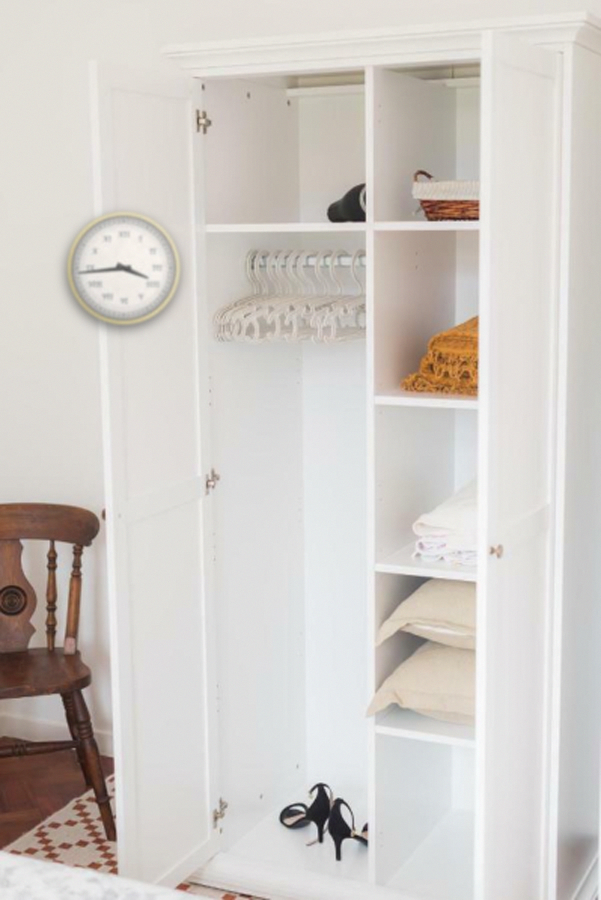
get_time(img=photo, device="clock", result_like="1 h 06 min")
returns 3 h 44 min
